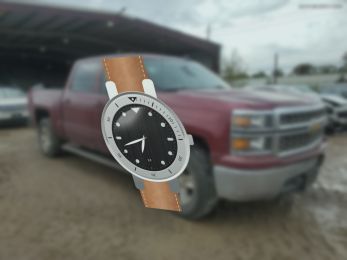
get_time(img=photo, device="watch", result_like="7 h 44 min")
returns 6 h 42 min
